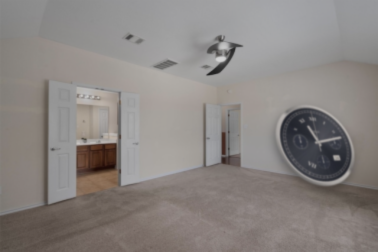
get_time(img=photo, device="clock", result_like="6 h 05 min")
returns 11 h 13 min
